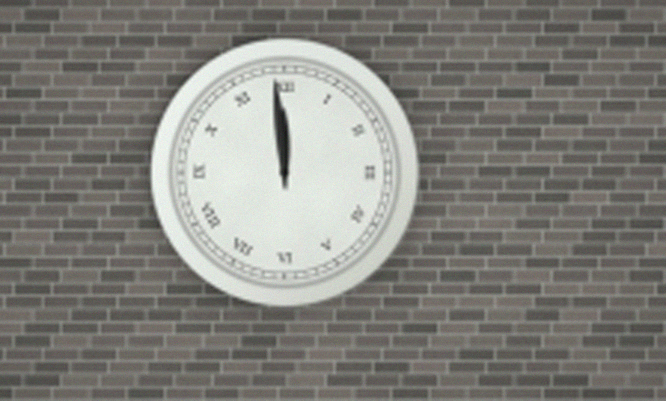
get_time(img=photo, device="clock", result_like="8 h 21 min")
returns 11 h 59 min
